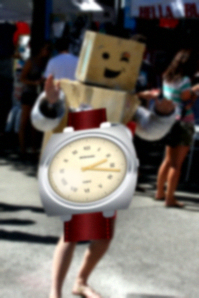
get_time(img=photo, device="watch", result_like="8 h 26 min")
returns 2 h 17 min
